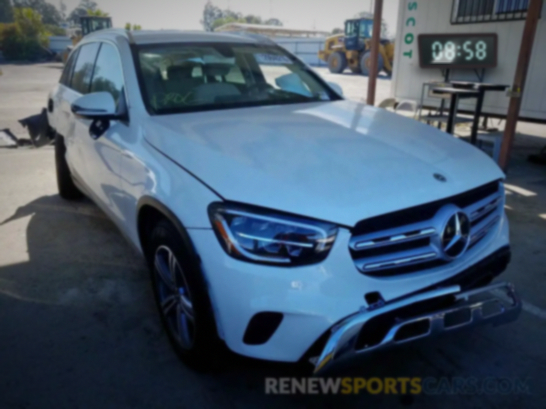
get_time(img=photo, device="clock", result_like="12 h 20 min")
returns 8 h 58 min
